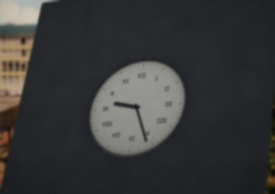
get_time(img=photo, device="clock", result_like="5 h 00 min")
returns 9 h 26 min
